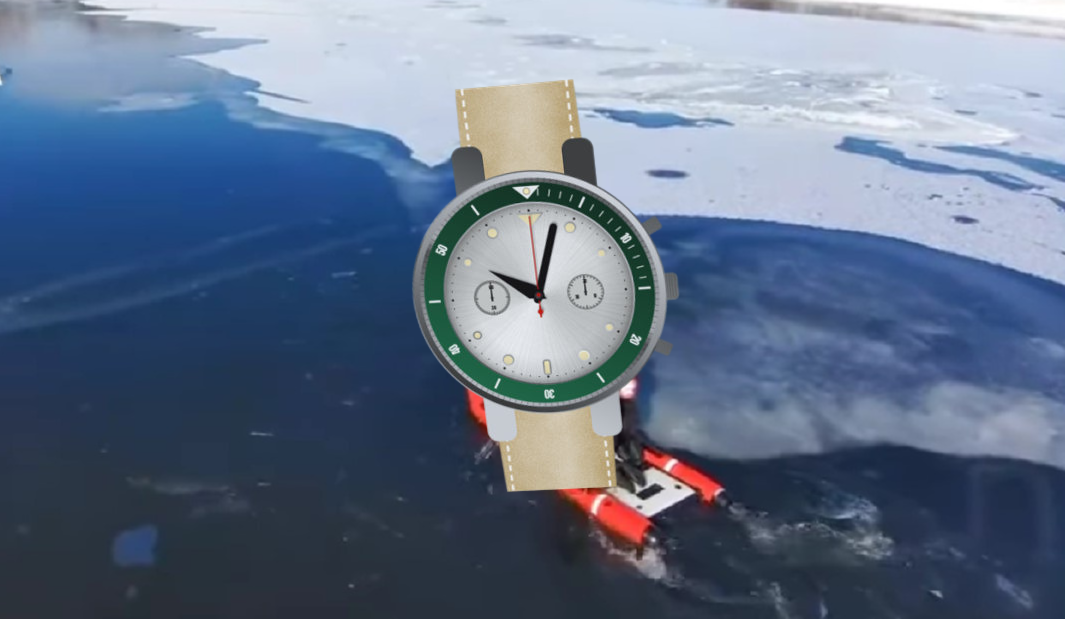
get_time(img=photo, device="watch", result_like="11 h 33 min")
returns 10 h 03 min
